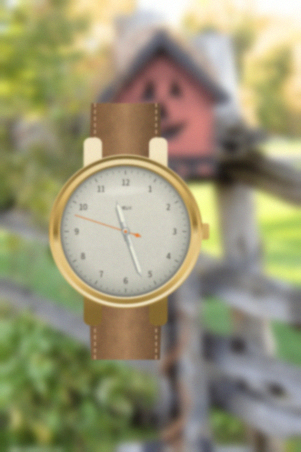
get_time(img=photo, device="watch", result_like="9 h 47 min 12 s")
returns 11 h 26 min 48 s
